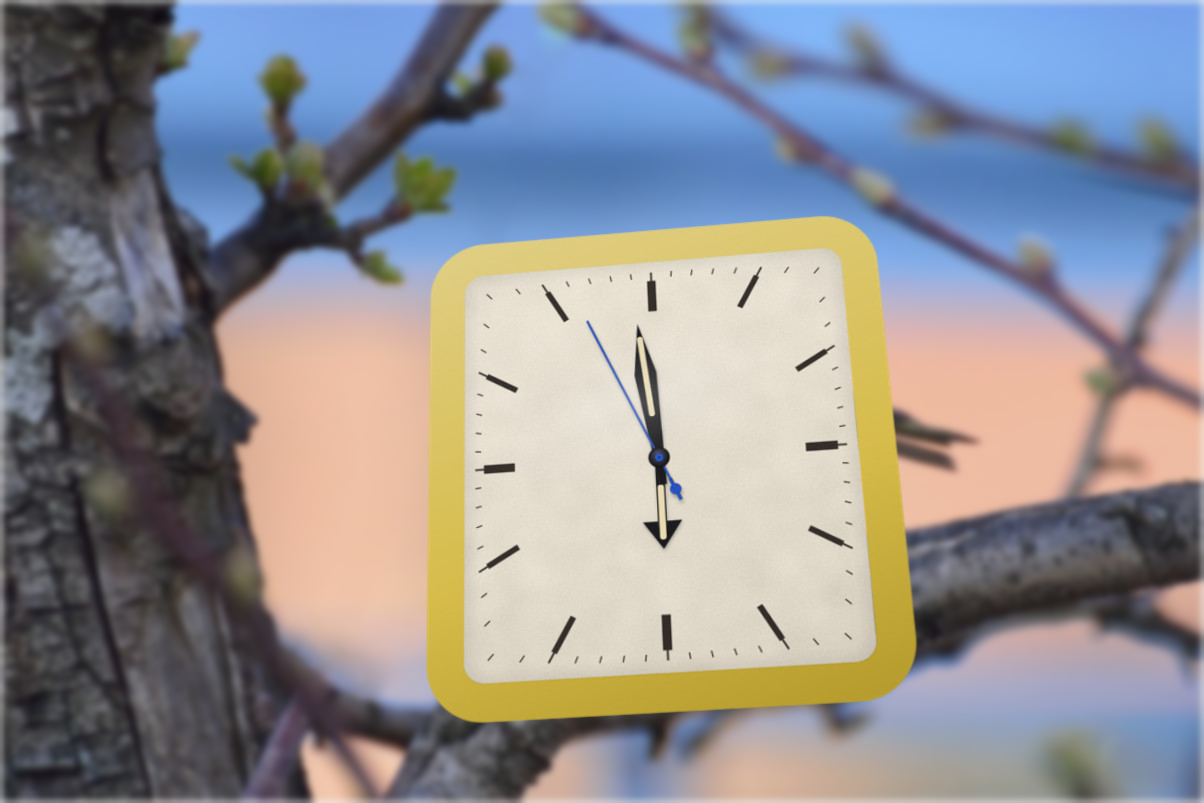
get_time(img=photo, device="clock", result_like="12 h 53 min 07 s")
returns 5 h 58 min 56 s
